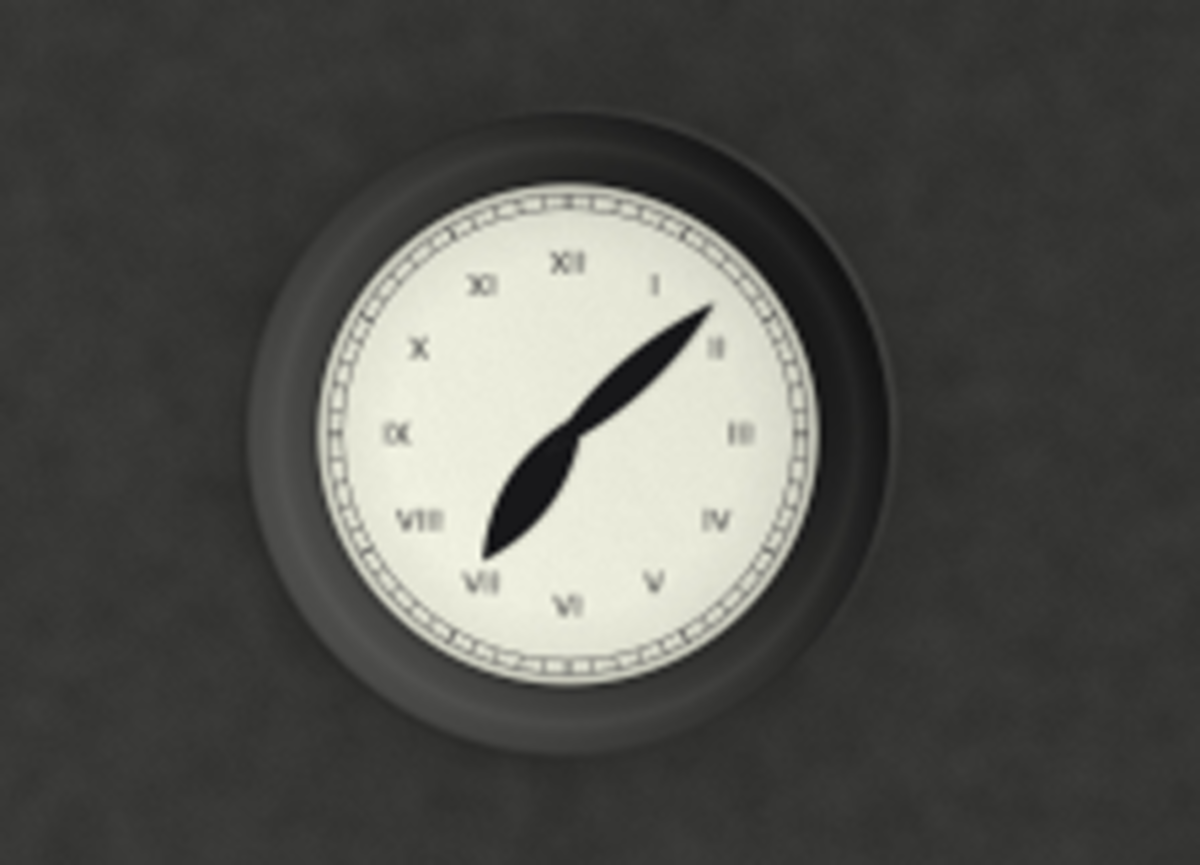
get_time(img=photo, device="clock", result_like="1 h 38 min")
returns 7 h 08 min
